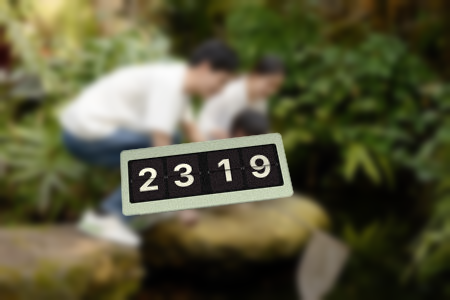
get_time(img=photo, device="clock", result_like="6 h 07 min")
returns 23 h 19 min
